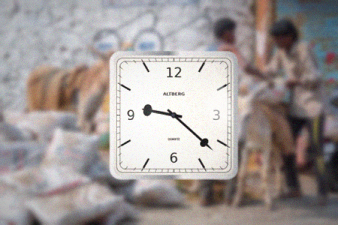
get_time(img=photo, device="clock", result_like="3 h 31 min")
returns 9 h 22 min
